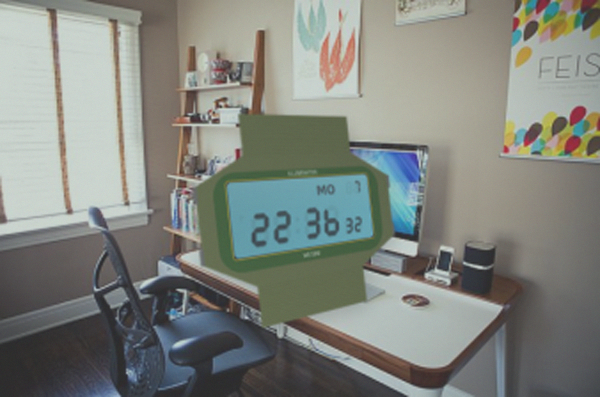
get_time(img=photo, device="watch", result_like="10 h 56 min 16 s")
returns 22 h 36 min 32 s
